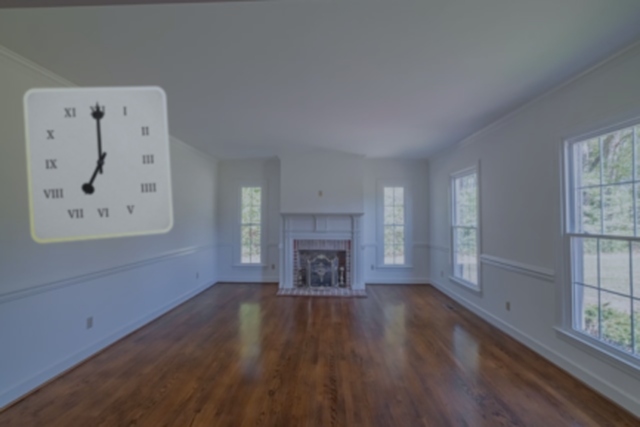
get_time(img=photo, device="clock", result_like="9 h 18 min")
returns 7 h 00 min
